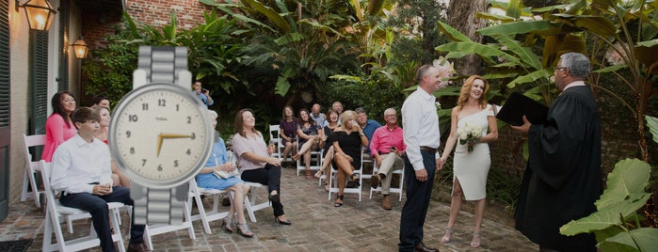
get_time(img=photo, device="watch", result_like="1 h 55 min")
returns 6 h 15 min
